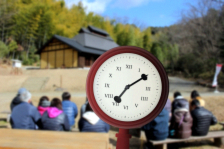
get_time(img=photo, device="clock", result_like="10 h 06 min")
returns 7 h 09 min
